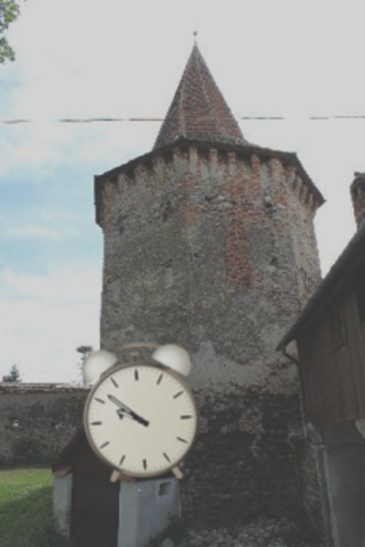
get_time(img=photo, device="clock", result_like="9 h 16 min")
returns 9 h 52 min
